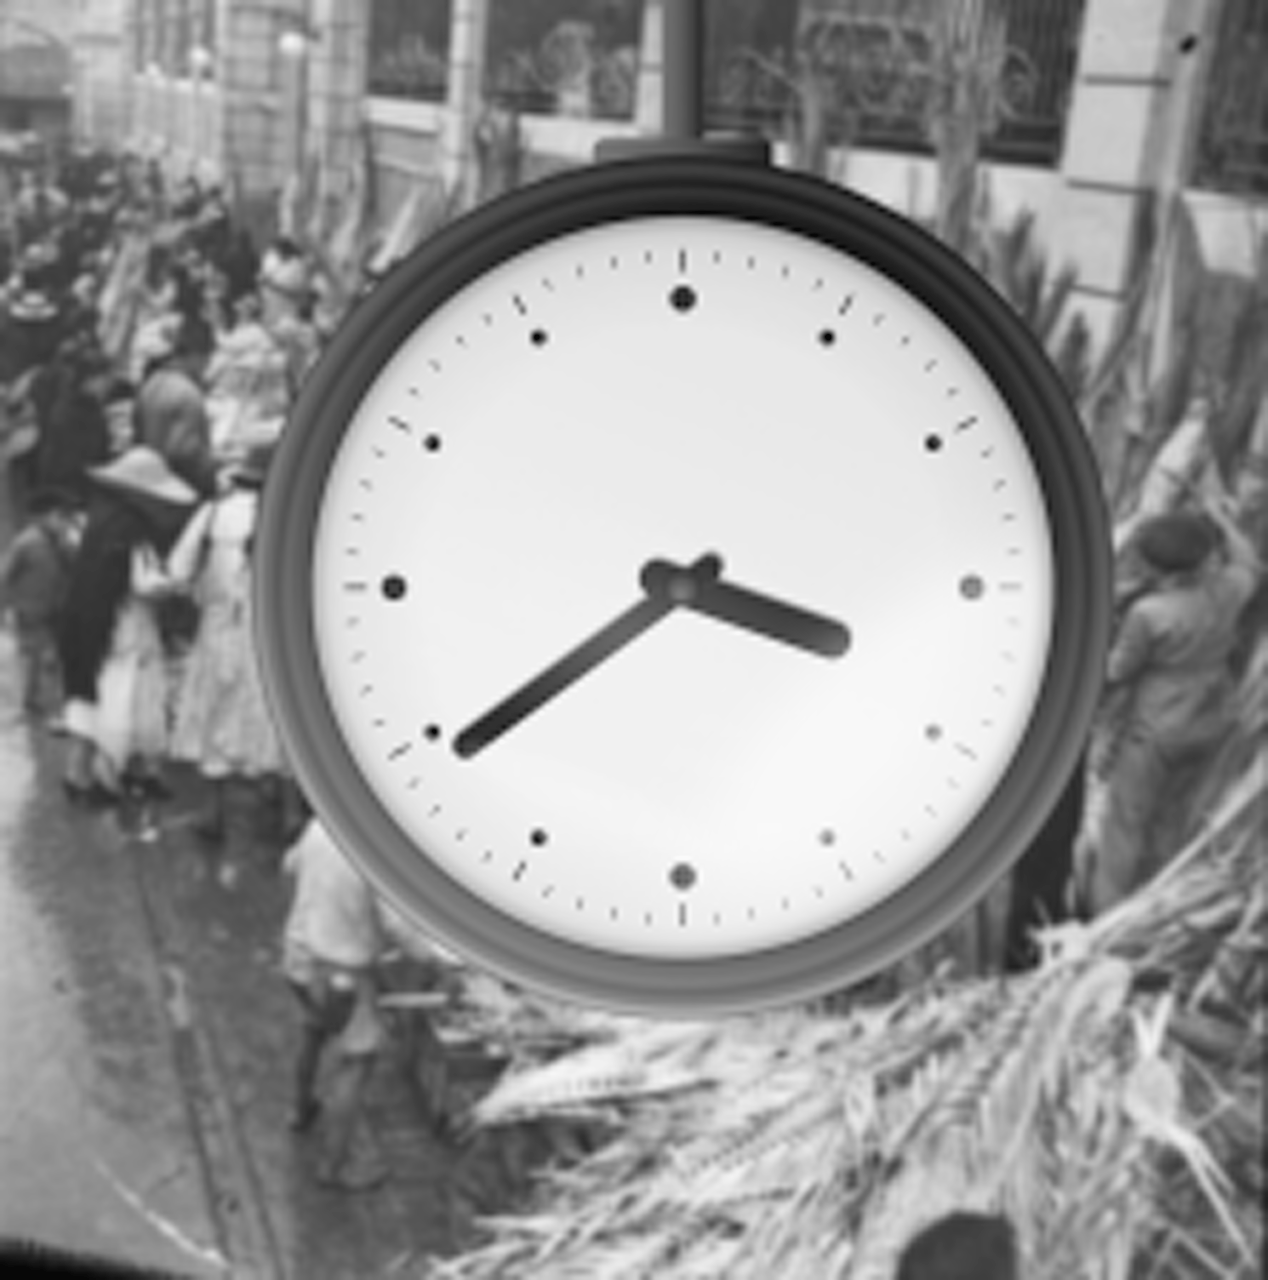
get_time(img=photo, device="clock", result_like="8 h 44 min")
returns 3 h 39 min
